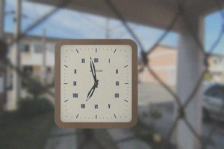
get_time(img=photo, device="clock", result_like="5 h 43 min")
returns 6 h 58 min
